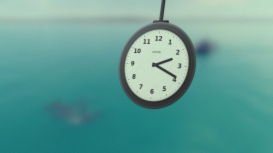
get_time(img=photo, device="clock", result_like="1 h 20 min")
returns 2 h 19 min
